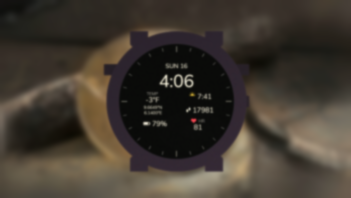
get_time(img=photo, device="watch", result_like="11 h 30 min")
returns 4 h 06 min
